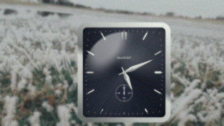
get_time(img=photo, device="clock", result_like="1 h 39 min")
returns 5 h 11 min
